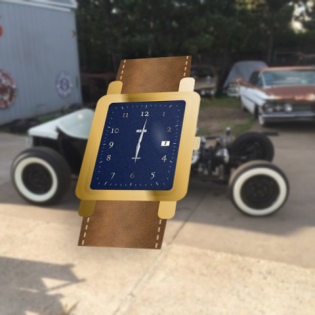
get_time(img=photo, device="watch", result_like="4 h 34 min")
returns 6 h 01 min
